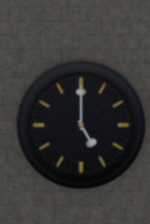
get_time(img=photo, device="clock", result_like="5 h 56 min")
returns 5 h 00 min
